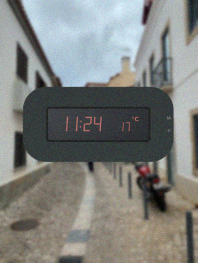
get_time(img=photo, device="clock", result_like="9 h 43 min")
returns 11 h 24 min
